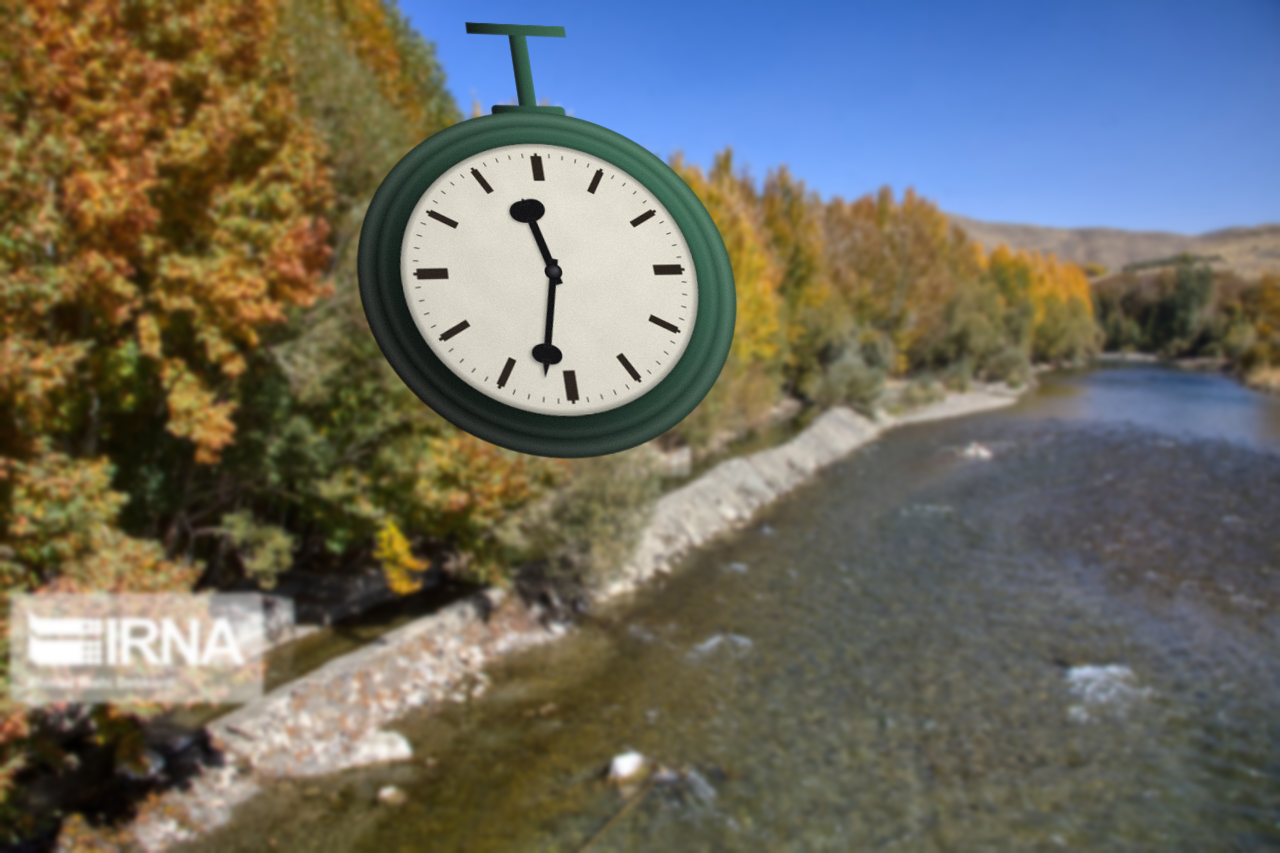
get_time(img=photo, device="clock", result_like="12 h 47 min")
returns 11 h 32 min
